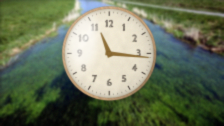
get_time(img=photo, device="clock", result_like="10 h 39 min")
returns 11 h 16 min
